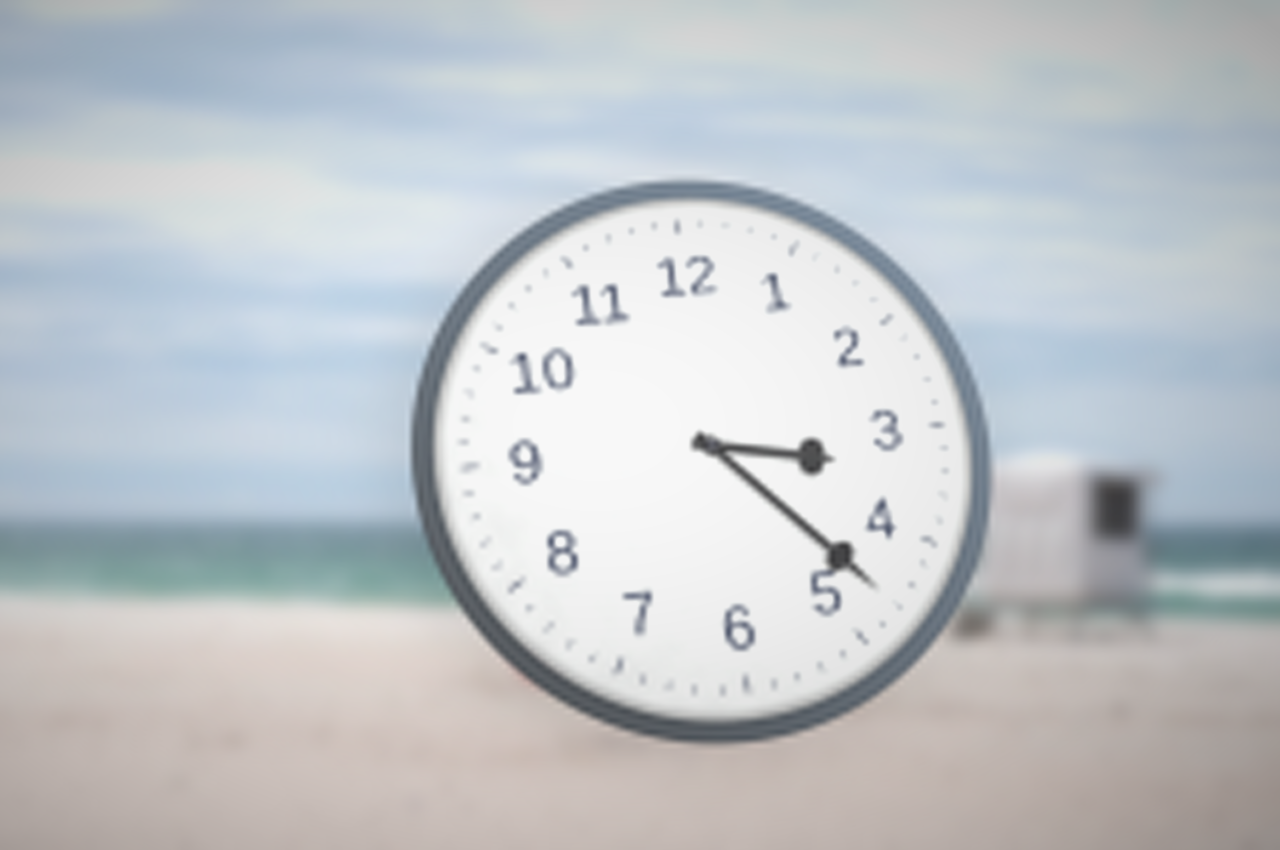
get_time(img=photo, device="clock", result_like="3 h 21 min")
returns 3 h 23 min
